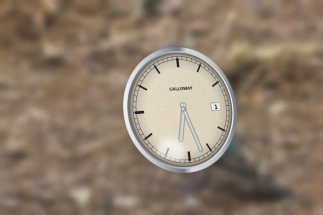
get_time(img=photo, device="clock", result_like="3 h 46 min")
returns 6 h 27 min
